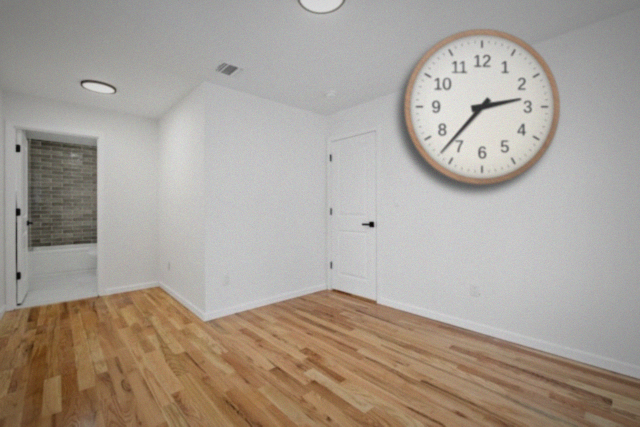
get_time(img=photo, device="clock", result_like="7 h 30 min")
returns 2 h 37 min
